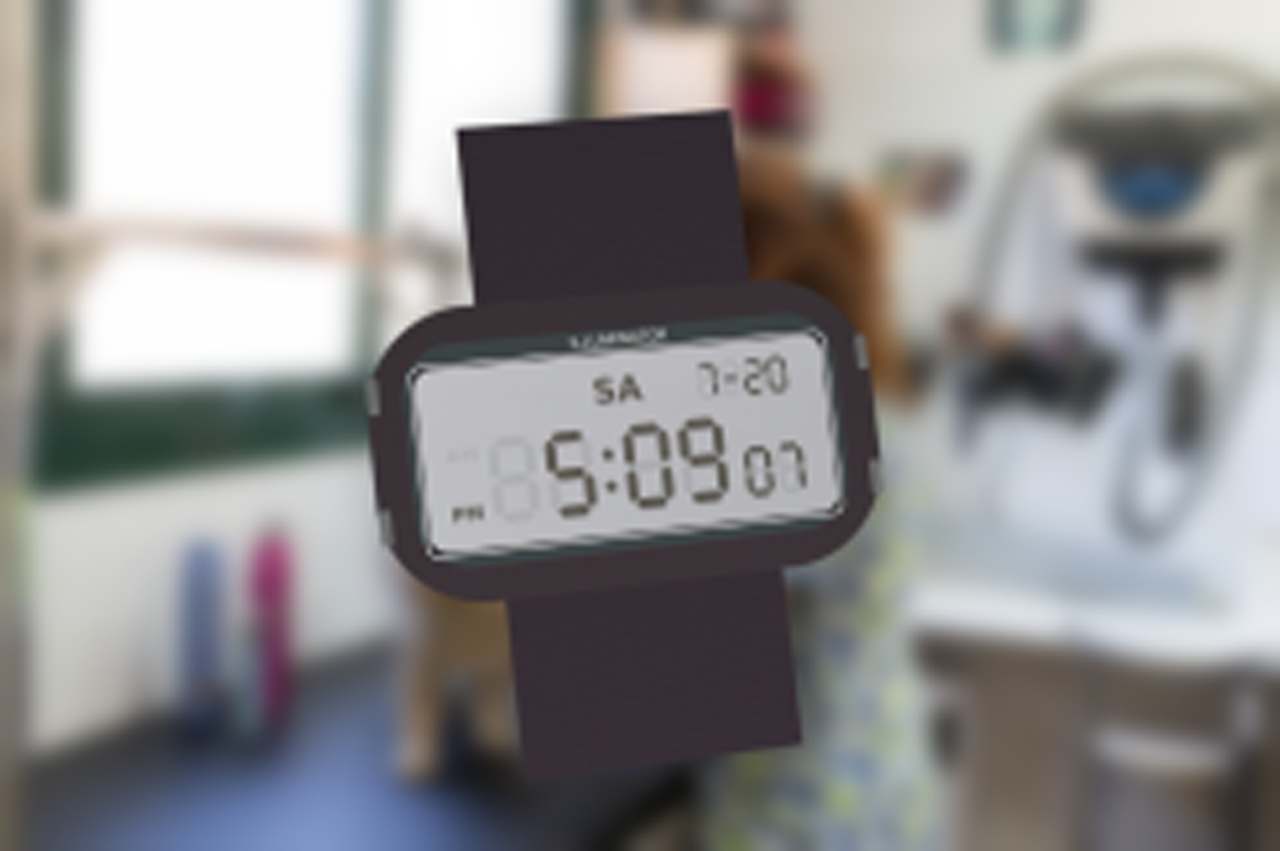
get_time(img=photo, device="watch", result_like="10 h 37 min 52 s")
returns 5 h 09 min 07 s
